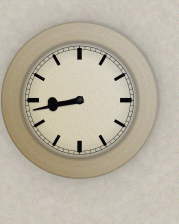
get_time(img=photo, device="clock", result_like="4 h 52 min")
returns 8 h 43 min
